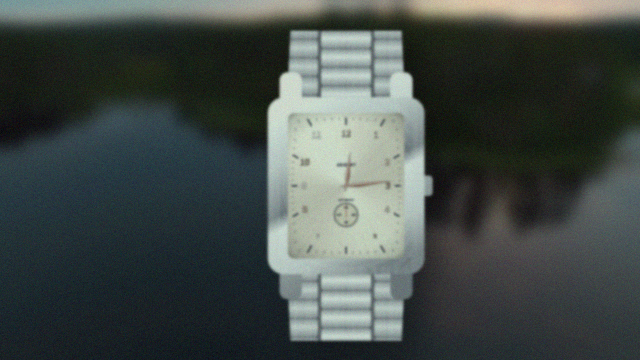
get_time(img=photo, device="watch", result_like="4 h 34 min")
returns 12 h 14 min
